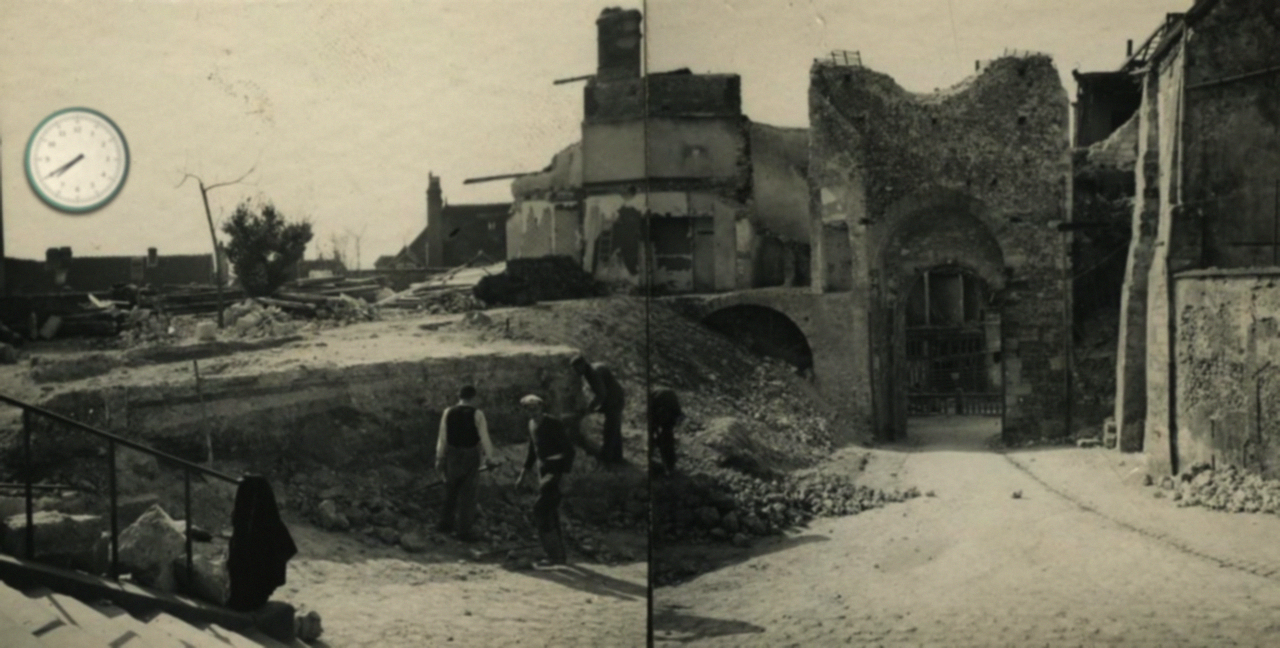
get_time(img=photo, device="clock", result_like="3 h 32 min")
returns 7 h 40 min
